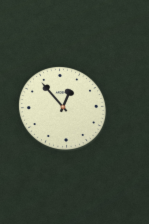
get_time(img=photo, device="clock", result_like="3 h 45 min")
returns 12 h 54 min
